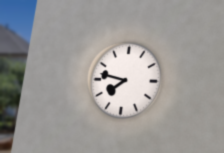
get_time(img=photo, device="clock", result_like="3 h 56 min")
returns 7 h 47 min
